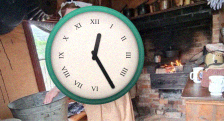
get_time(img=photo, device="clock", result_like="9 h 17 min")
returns 12 h 25 min
